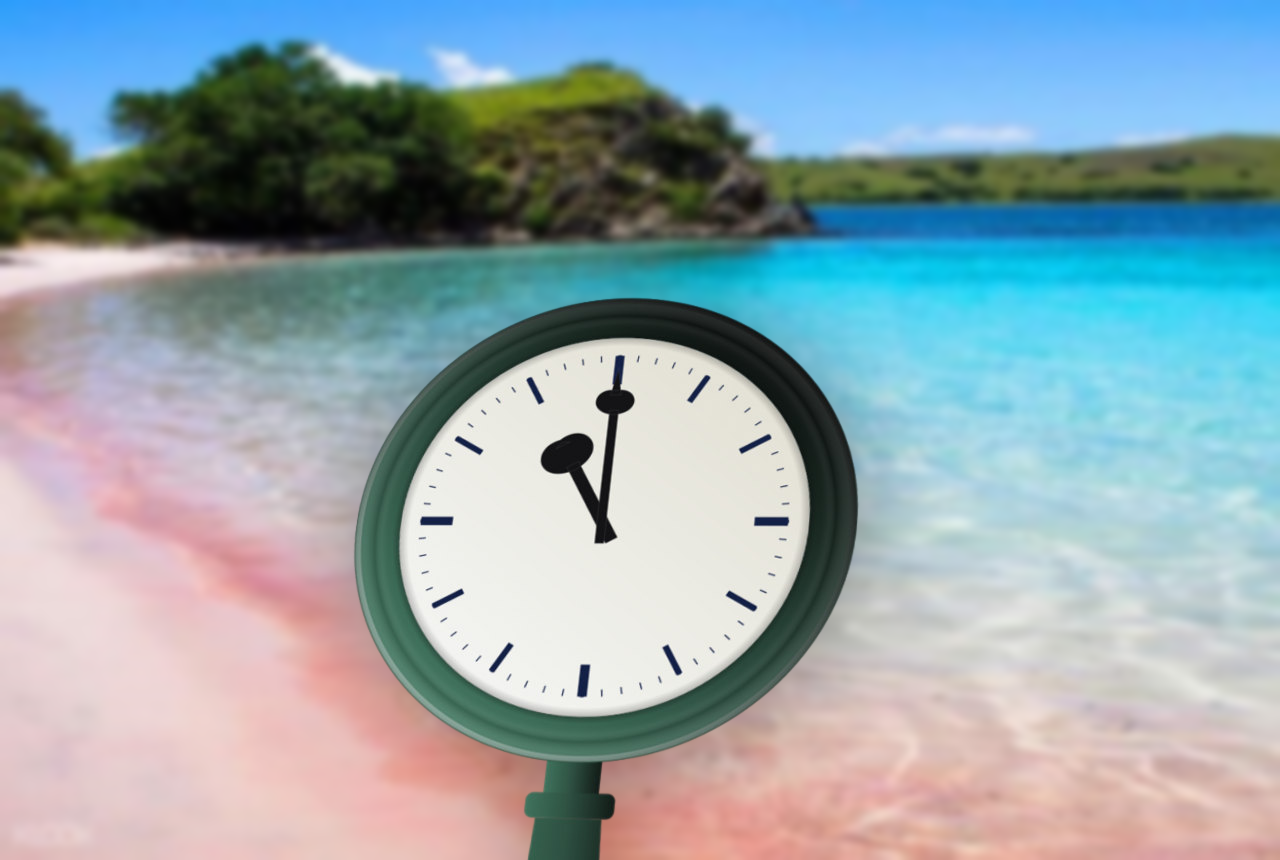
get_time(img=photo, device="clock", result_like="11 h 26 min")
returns 11 h 00 min
